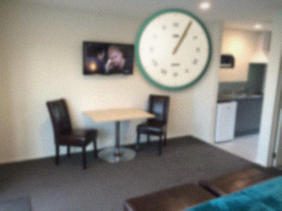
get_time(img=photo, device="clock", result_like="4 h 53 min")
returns 1 h 05 min
